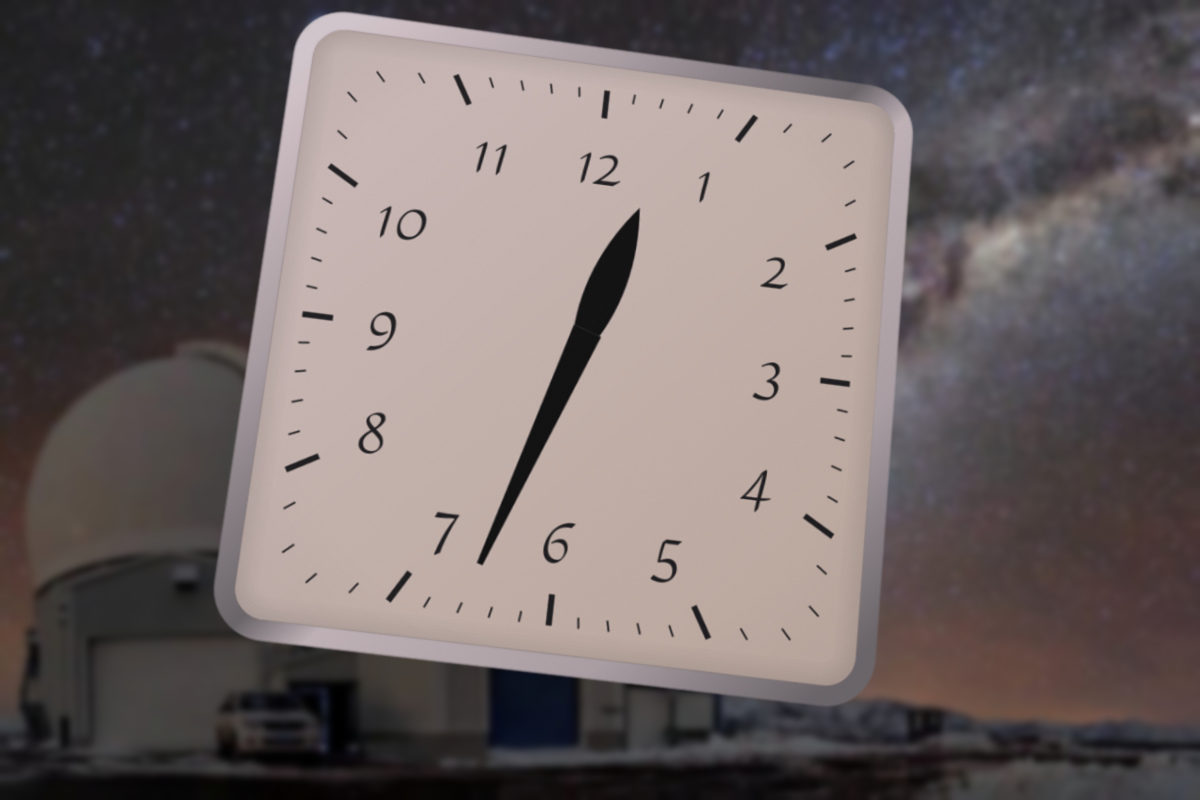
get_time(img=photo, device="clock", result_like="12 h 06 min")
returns 12 h 33 min
